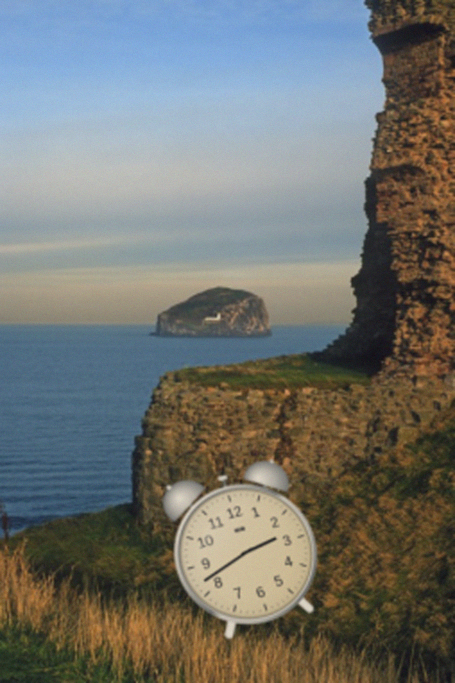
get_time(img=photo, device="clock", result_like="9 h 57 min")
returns 2 h 42 min
